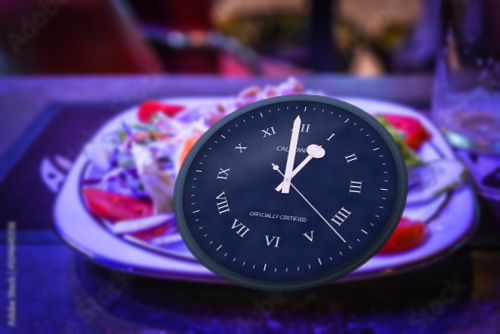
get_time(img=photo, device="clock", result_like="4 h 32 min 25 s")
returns 12 h 59 min 22 s
